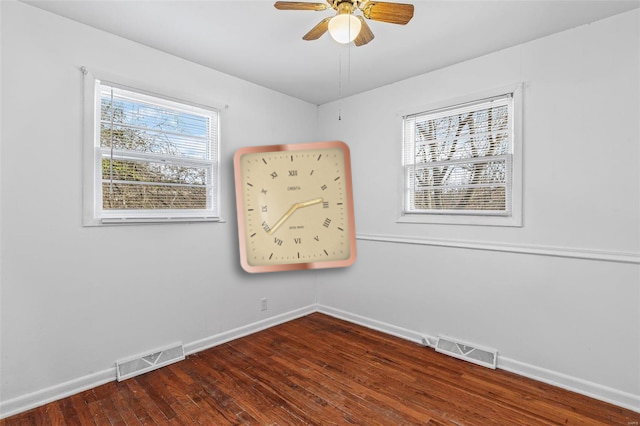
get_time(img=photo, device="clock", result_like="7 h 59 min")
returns 2 h 38 min
